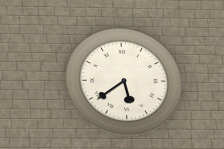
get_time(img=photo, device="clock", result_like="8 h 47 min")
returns 5 h 39 min
